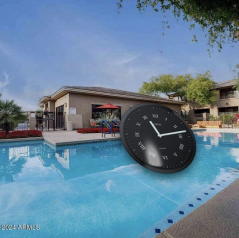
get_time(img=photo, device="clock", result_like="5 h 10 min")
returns 11 h 13 min
